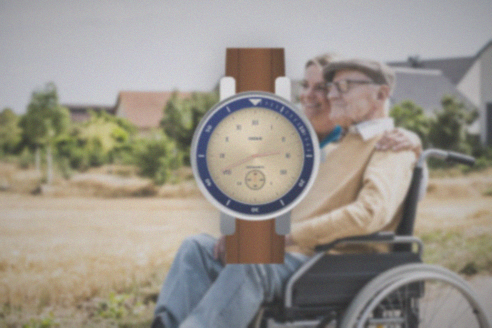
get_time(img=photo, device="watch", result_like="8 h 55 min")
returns 2 h 41 min
